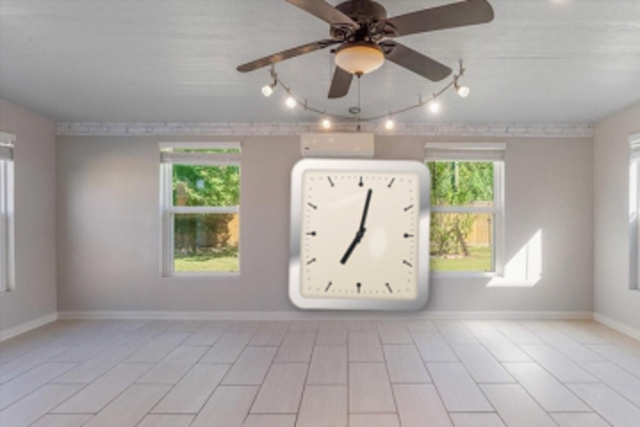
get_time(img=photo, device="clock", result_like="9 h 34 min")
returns 7 h 02 min
